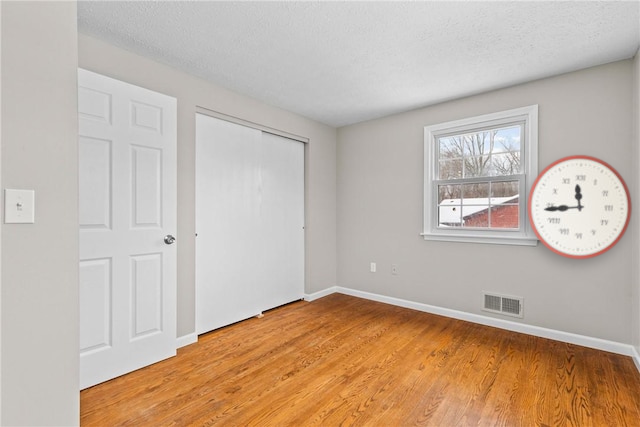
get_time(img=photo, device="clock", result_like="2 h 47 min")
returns 11 h 44 min
